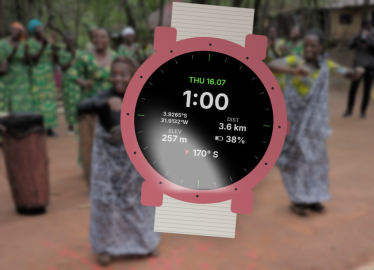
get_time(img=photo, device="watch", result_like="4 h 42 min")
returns 1 h 00 min
